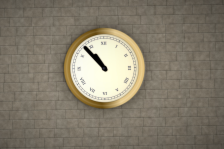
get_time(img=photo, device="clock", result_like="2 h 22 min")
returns 10 h 53 min
